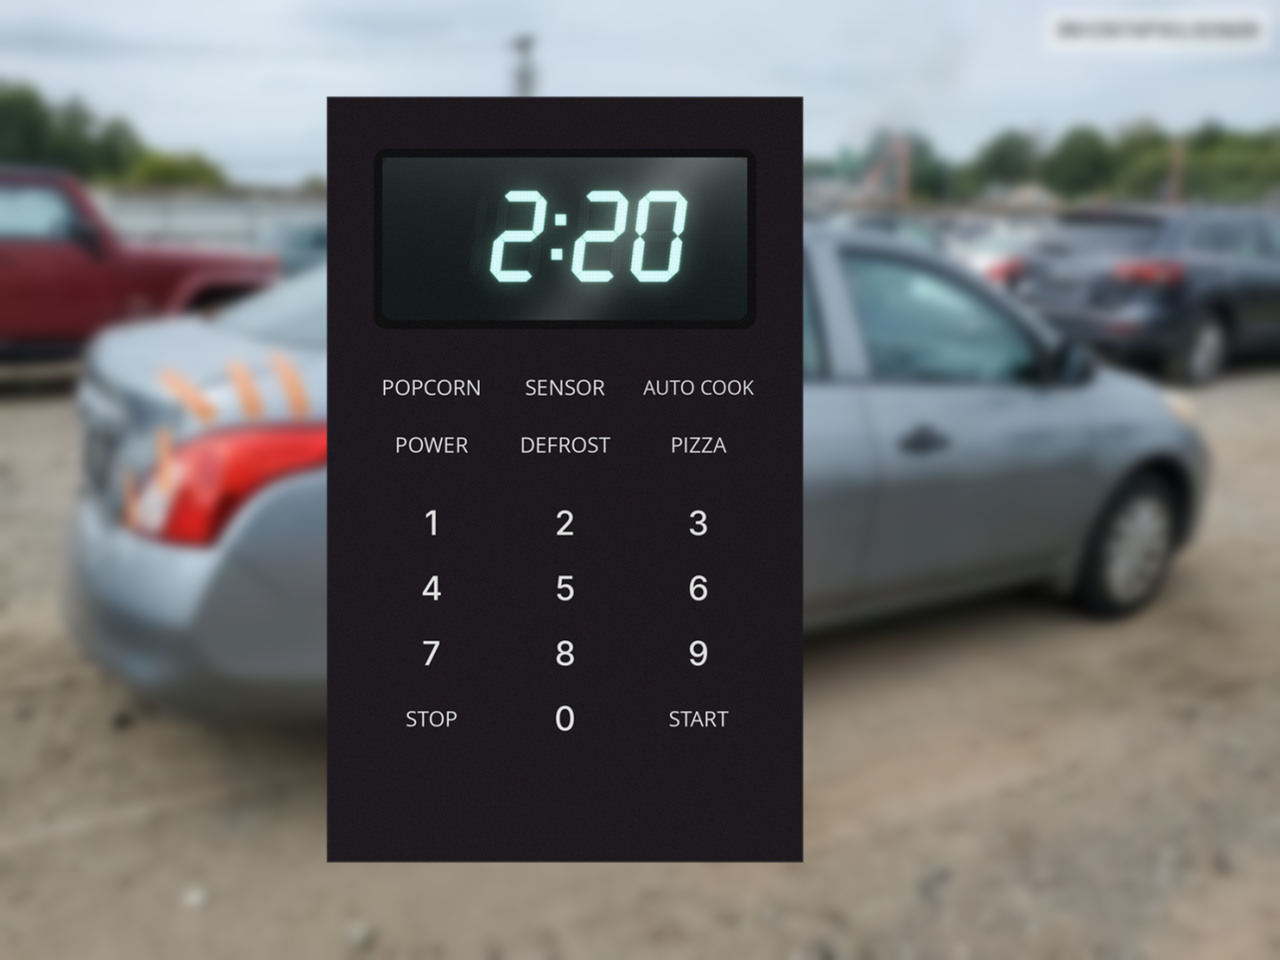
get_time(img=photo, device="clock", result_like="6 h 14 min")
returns 2 h 20 min
